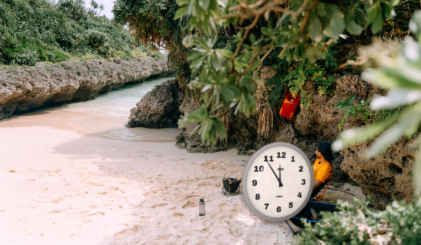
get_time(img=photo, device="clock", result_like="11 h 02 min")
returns 11 h 54 min
